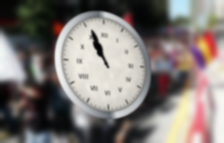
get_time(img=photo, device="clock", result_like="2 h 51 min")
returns 10 h 56 min
